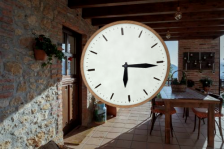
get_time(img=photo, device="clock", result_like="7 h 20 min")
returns 6 h 16 min
